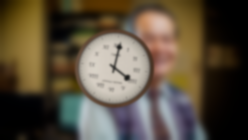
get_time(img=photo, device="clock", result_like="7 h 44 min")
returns 4 h 01 min
